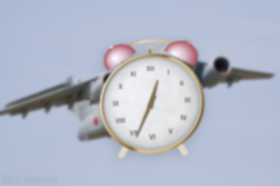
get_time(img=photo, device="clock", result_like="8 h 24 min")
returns 12 h 34 min
